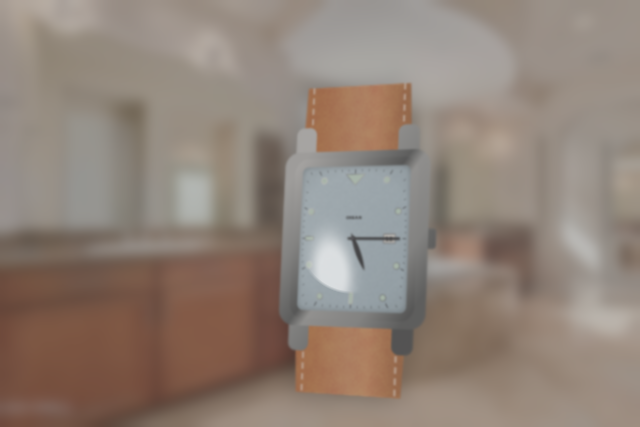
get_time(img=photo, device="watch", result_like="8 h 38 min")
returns 5 h 15 min
